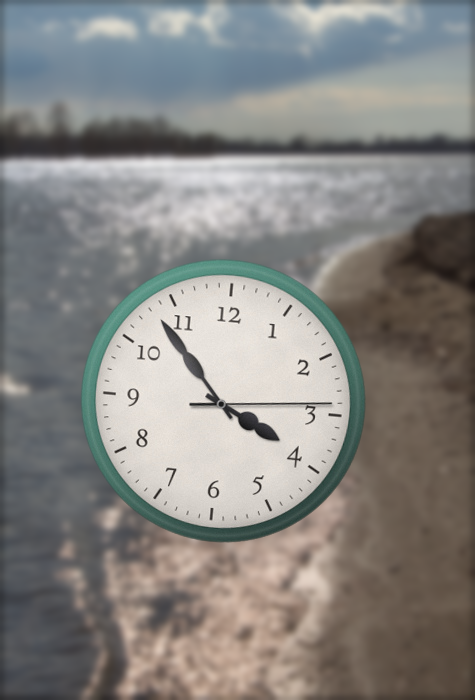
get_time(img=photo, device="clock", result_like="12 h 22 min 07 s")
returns 3 h 53 min 14 s
